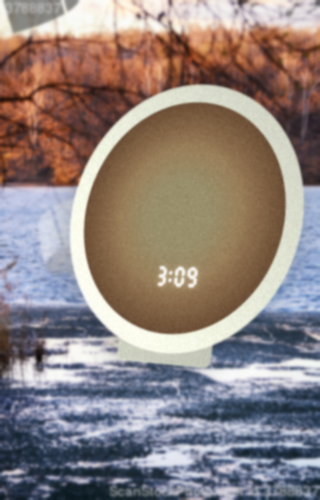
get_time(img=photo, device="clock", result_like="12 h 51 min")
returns 3 h 09 min
